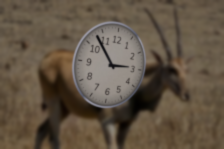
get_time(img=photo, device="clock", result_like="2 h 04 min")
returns 2 h 53 min
